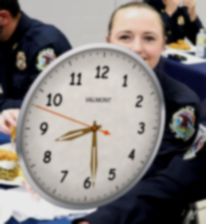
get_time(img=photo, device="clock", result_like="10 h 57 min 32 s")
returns 8 h 28 min 48 s
